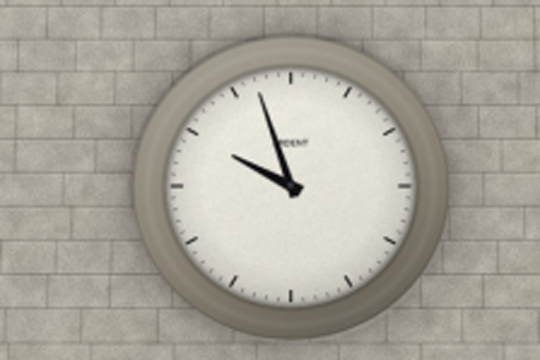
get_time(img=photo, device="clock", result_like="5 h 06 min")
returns 9 h 57 min
